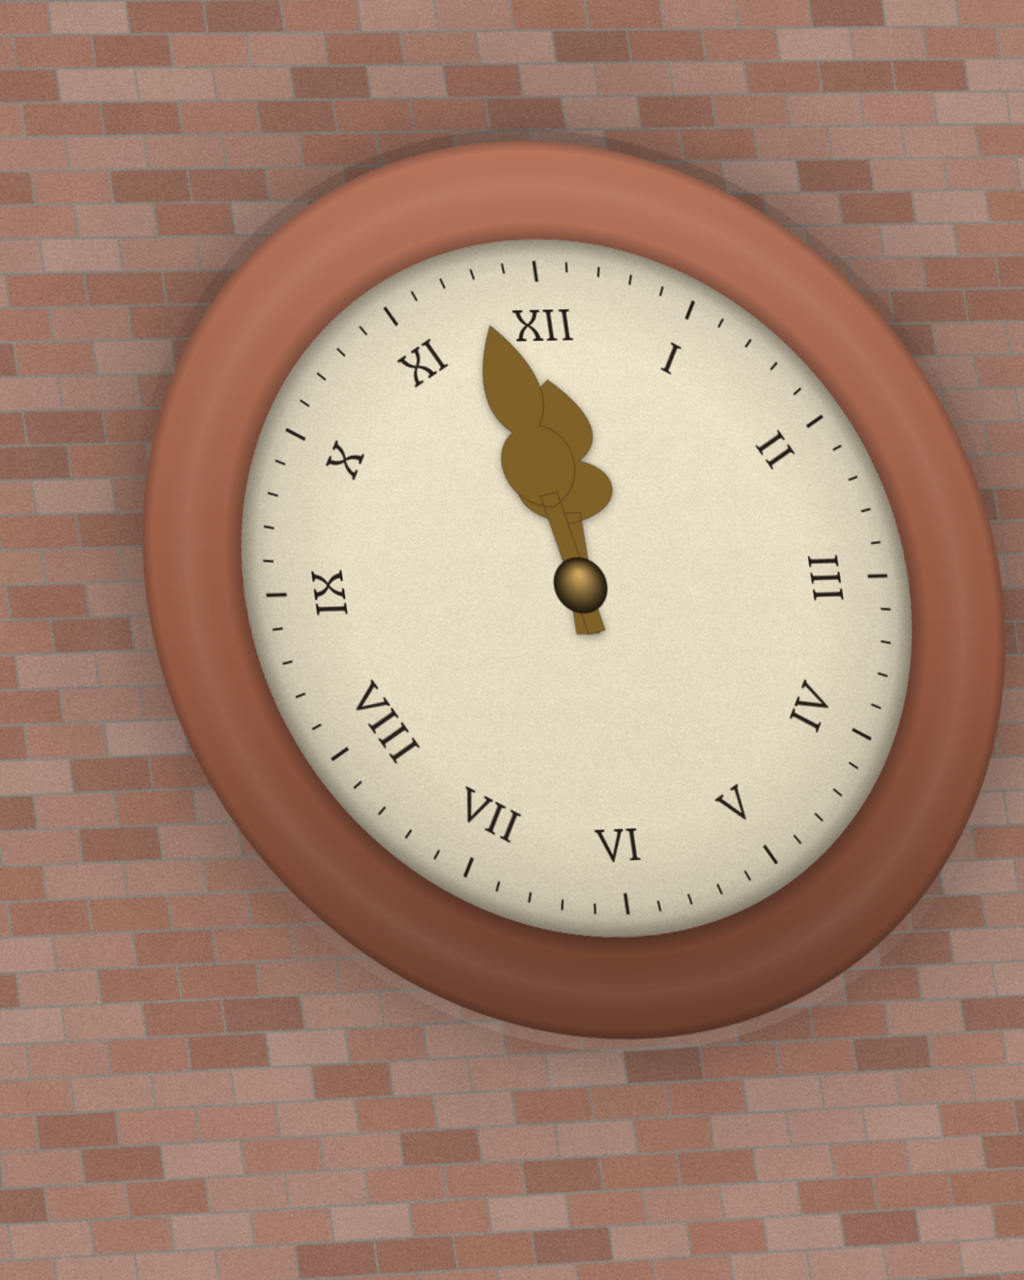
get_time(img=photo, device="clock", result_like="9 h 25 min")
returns 11 h 58 min
